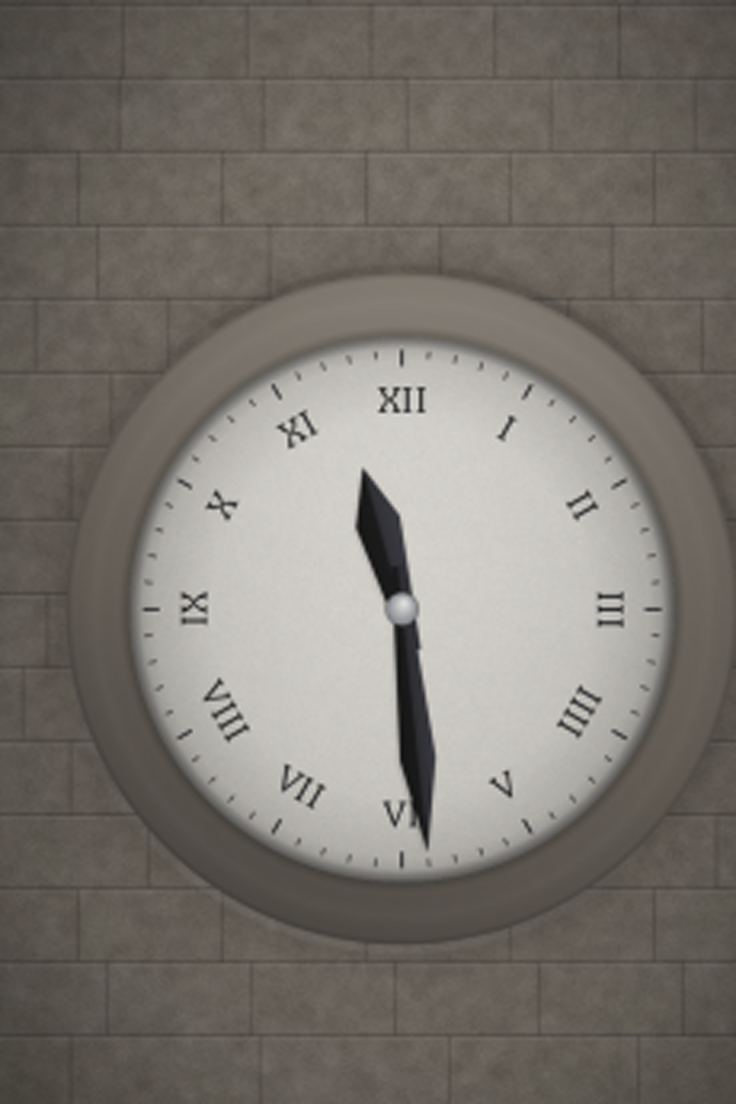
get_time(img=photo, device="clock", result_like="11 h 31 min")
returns 11 h 29 min
